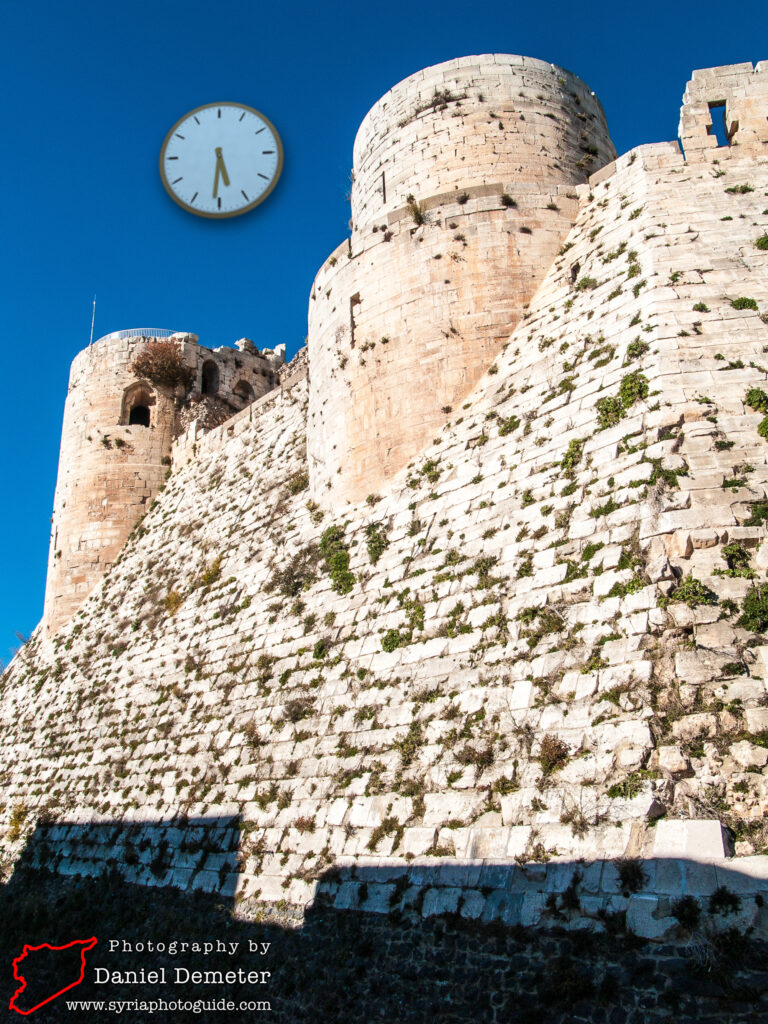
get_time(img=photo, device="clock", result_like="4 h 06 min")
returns 5 h 31 min
